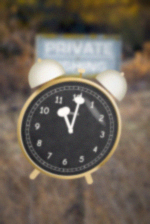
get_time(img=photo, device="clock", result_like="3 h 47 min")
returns 11 h 01 min
